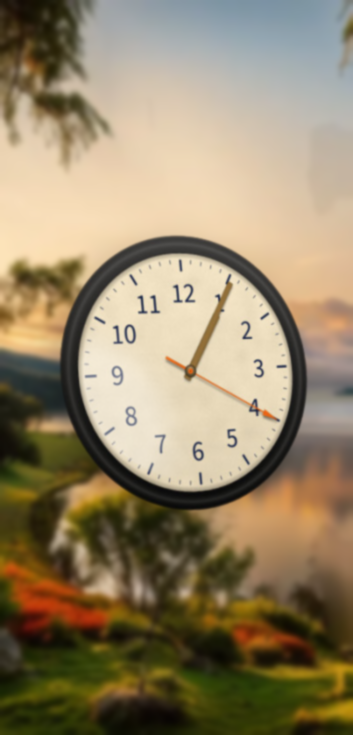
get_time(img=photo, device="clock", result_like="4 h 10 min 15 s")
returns 1 h 05 min 20 s
